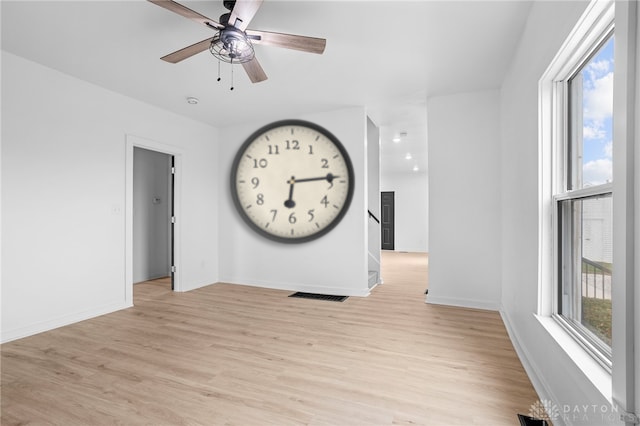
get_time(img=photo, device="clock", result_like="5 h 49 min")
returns 6 h 14 min
